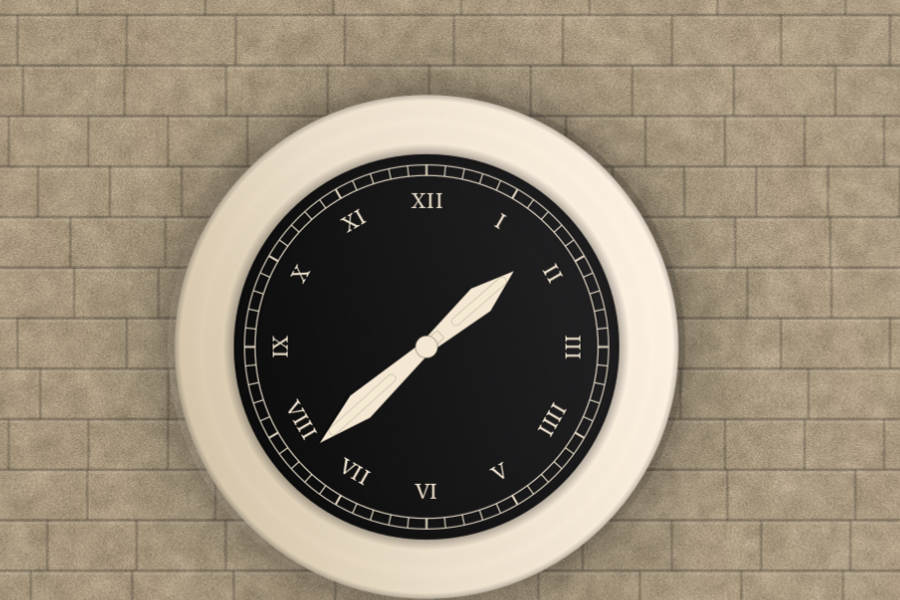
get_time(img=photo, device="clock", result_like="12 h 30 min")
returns 1 h 38 min
